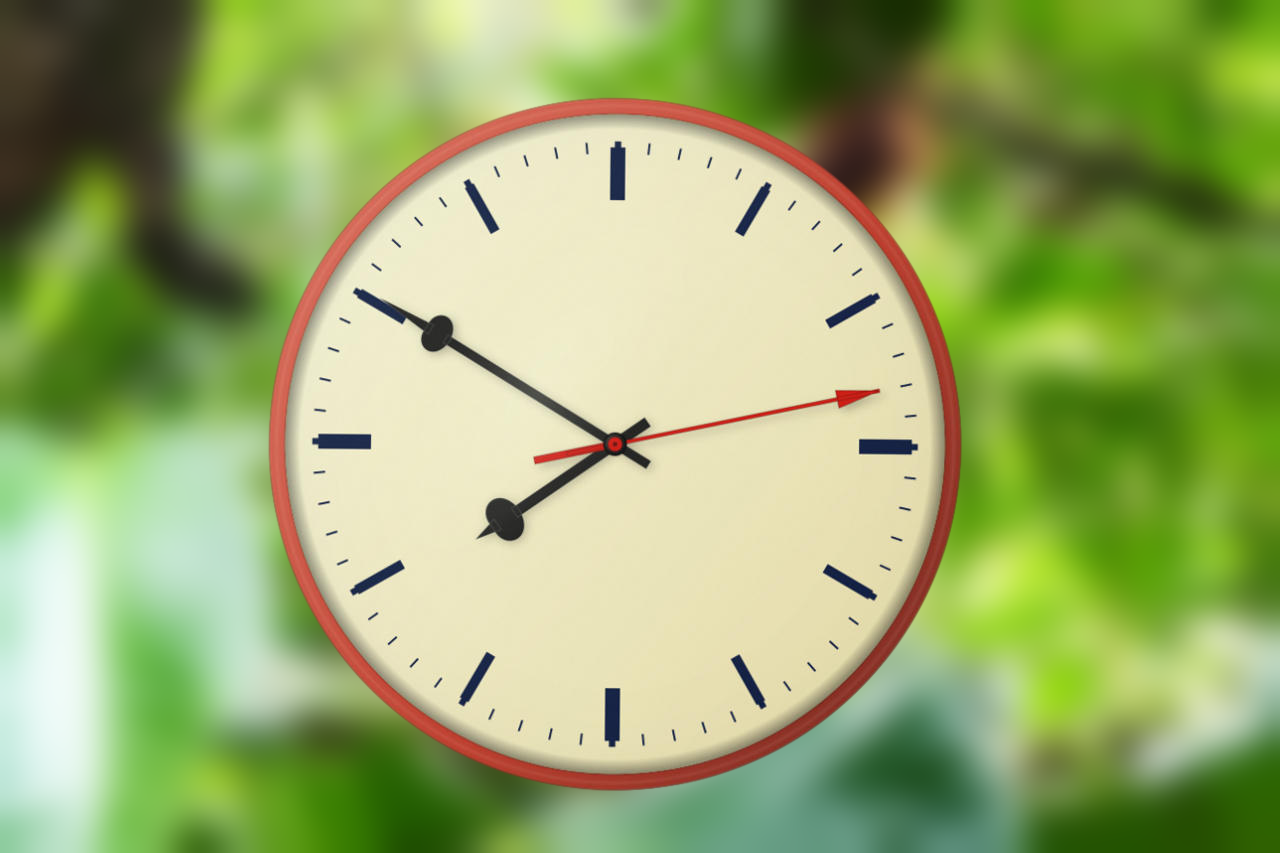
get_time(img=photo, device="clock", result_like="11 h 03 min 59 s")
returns 7 h 50 min 13 s
